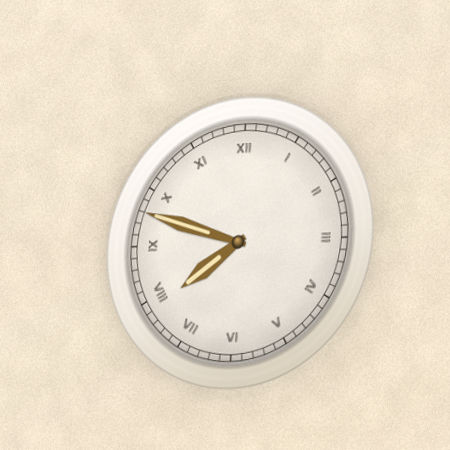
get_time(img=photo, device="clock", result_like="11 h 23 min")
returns 7 h 48 min
